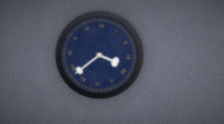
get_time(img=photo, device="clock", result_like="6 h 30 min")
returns 3 h 38 min
